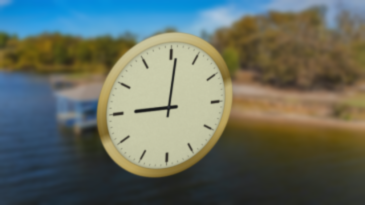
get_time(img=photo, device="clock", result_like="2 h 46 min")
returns 9 h 01 min
